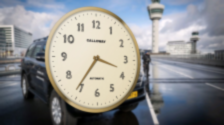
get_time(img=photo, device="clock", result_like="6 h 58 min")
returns 3 h 36 min
